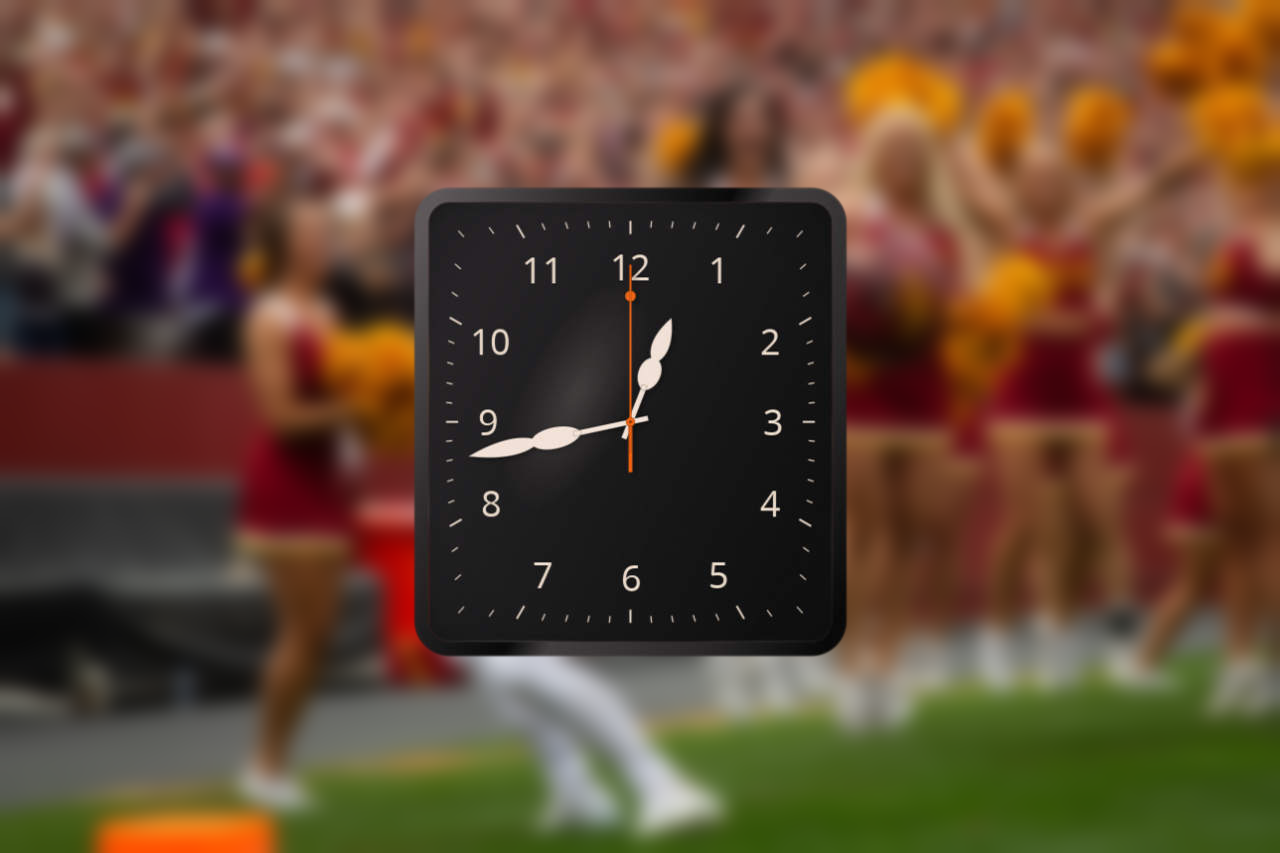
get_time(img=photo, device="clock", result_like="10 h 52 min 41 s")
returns 12 h 43 min 00 s
